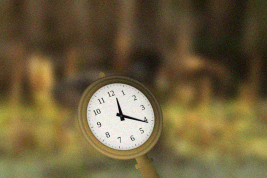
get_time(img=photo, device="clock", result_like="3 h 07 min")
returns 12 h 21 min
